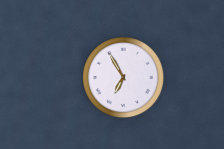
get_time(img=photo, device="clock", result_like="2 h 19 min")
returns 6 h 55 min
